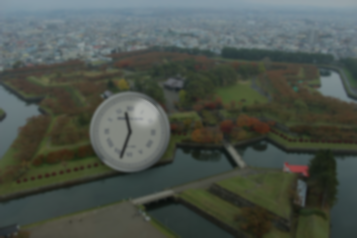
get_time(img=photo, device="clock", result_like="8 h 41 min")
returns 11 h 33 min
